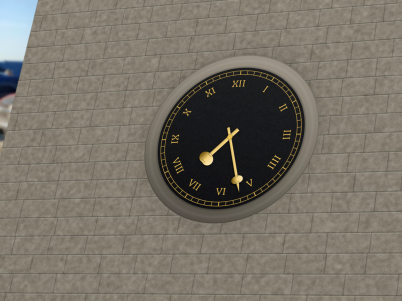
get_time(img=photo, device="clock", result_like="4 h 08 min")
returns 7 h 27 min
